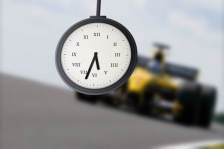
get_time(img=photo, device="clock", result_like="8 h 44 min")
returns 5 h 33 min
